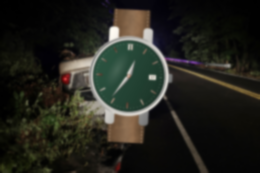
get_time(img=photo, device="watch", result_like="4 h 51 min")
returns 12 h 36 min
